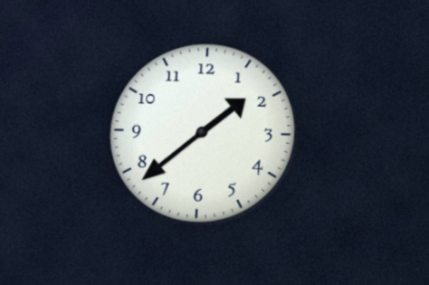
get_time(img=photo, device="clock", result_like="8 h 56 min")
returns 1 h 38 min
